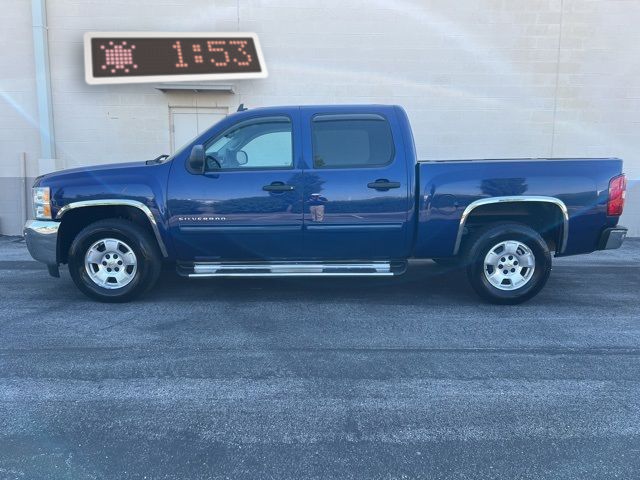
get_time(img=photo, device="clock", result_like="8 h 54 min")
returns 1 h 53 min
